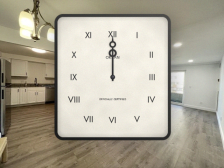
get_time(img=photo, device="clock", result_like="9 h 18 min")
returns 12 h 00 min
